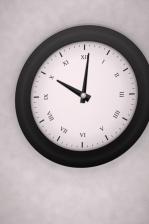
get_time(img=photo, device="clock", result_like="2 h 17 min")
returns 10 h 01 min
